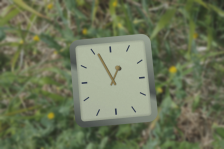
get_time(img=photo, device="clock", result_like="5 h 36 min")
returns 12 h 56 min
